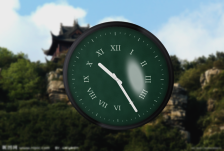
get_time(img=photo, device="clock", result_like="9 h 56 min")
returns 10 h 25 min
